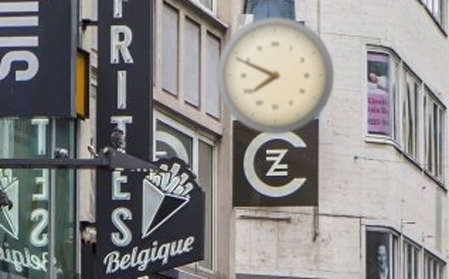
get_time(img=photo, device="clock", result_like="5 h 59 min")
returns 7 h 49 min
